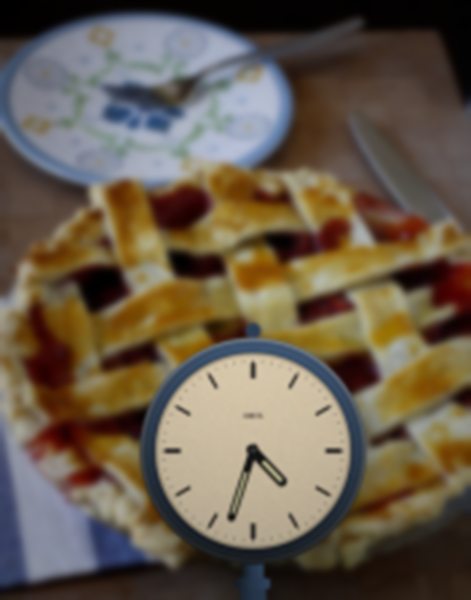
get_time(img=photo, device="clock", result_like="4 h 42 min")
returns 4 h 33 min
